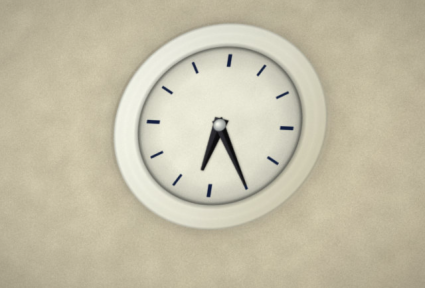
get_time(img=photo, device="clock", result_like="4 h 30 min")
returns 6 h 25 min
